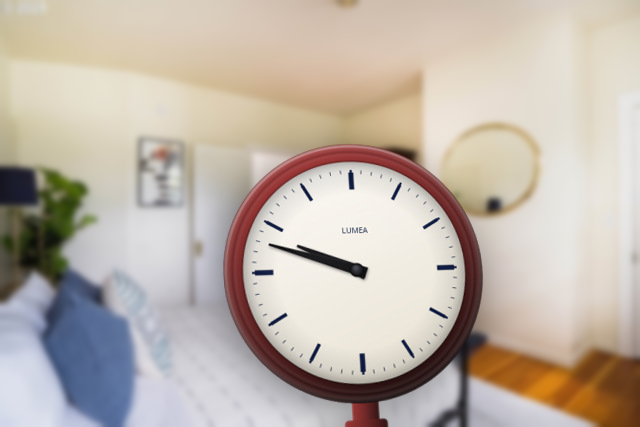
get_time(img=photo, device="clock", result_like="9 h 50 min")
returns 9 h 48 min
